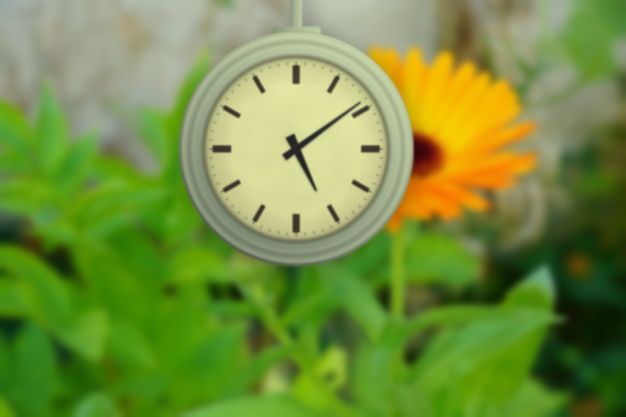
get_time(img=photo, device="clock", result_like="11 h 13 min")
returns 5 h 09 min
